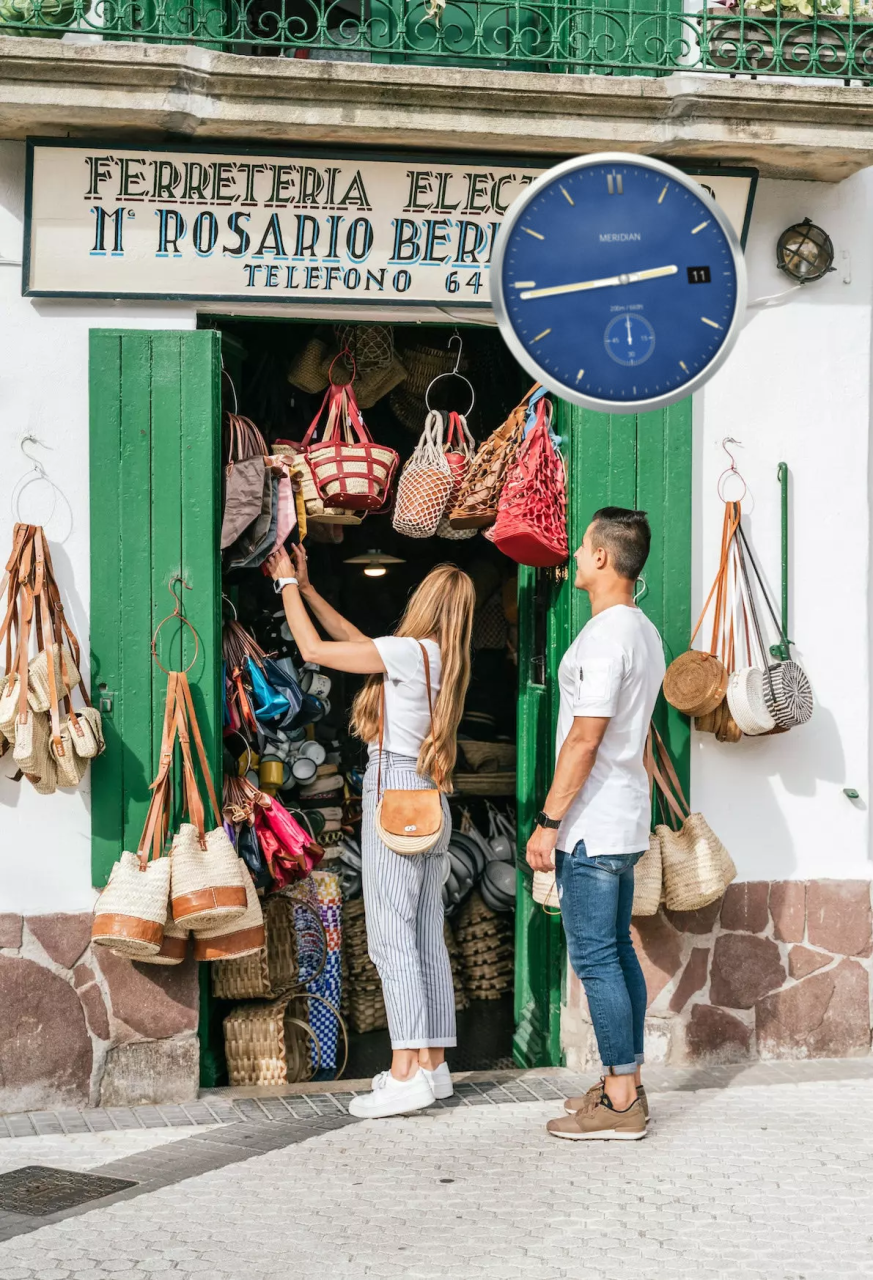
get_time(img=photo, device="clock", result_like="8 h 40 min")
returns 2 h 44 min
